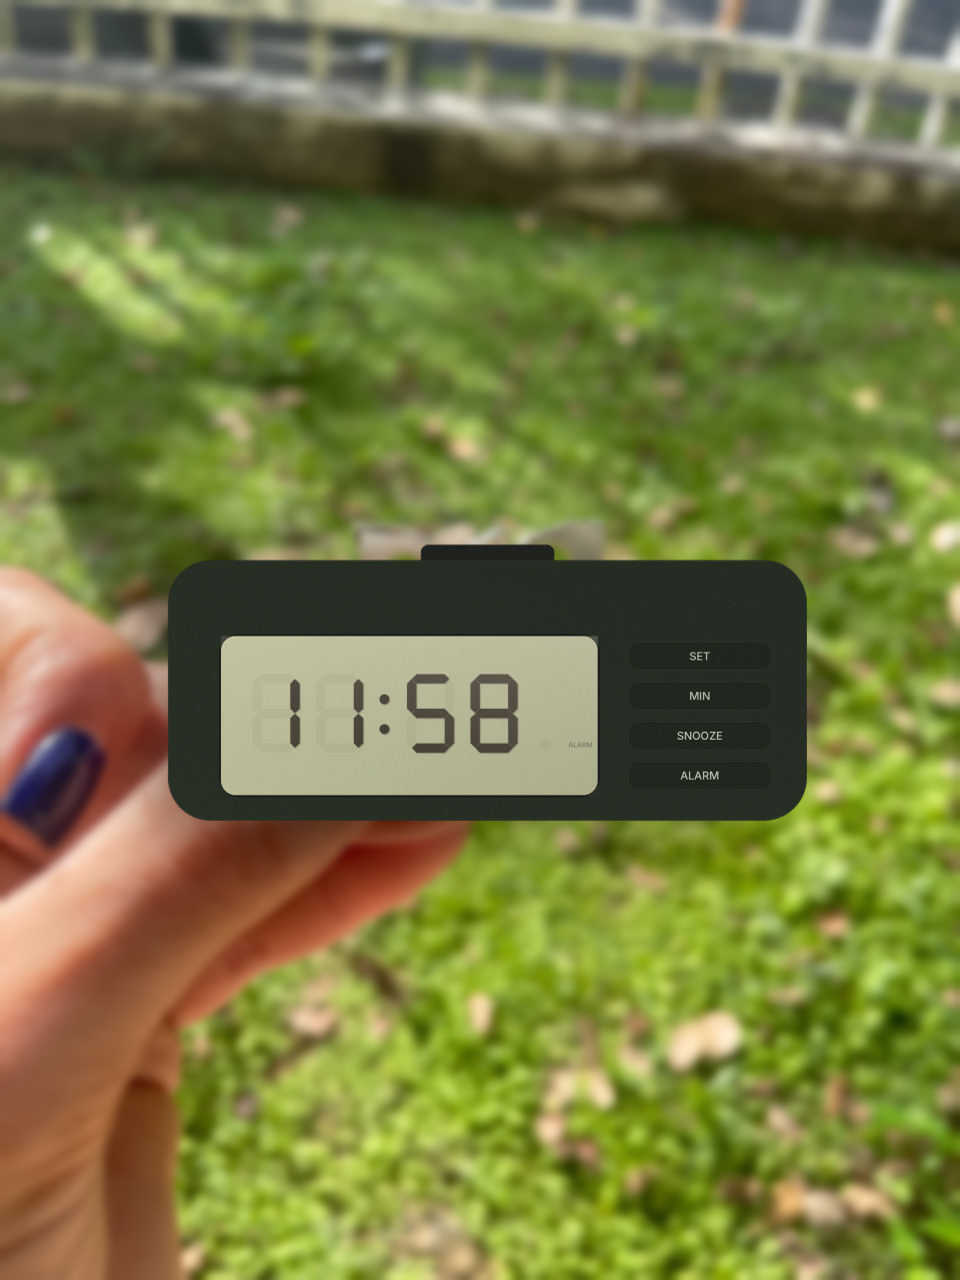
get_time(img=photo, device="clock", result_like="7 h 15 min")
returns 11 h 58 min
